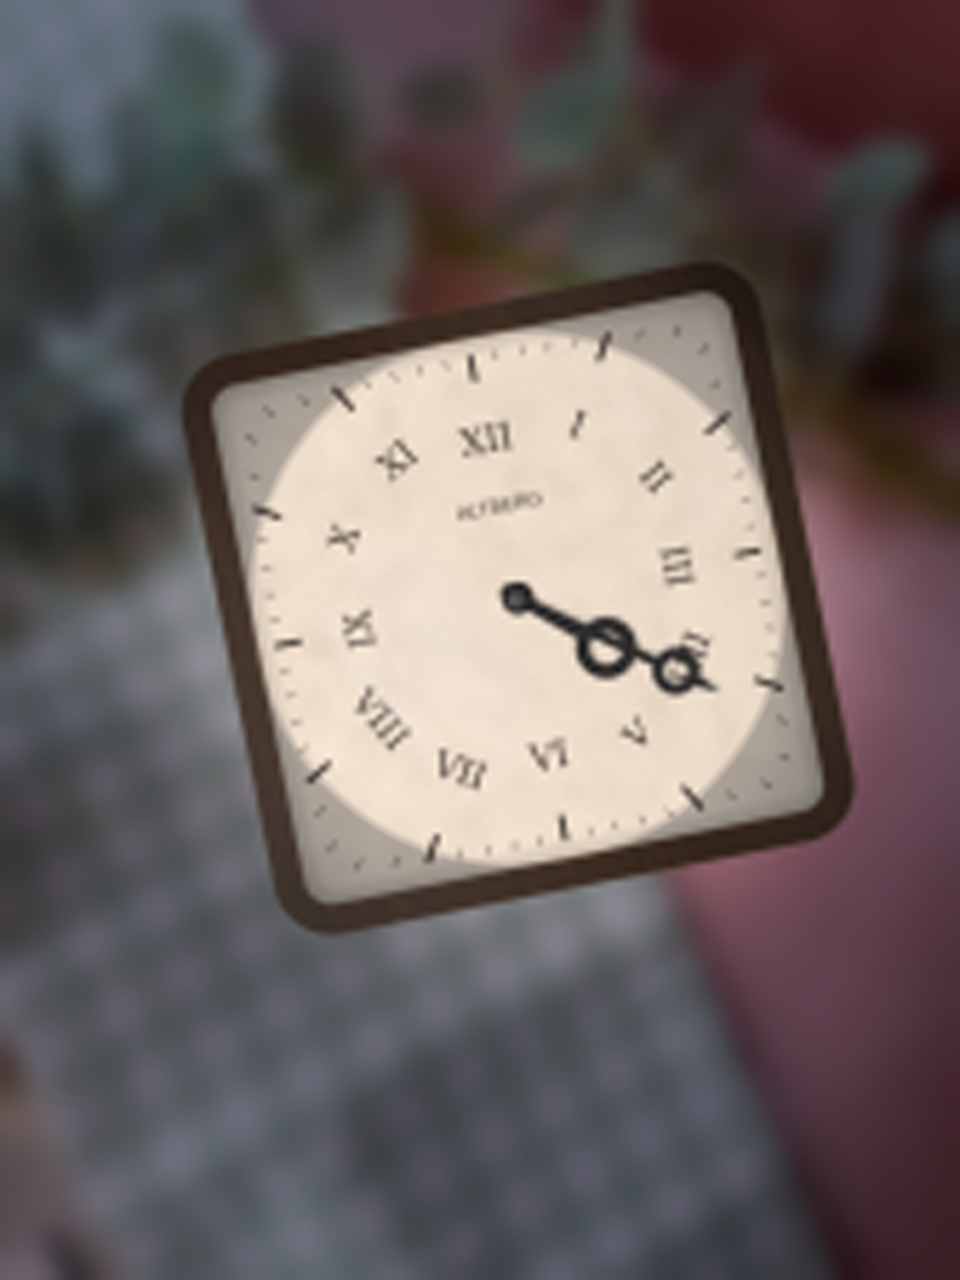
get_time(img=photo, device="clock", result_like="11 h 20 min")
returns 4 h 21 min
